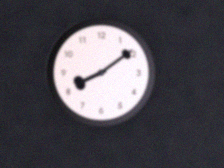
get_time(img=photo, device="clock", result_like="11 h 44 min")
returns 8 h 09 min
